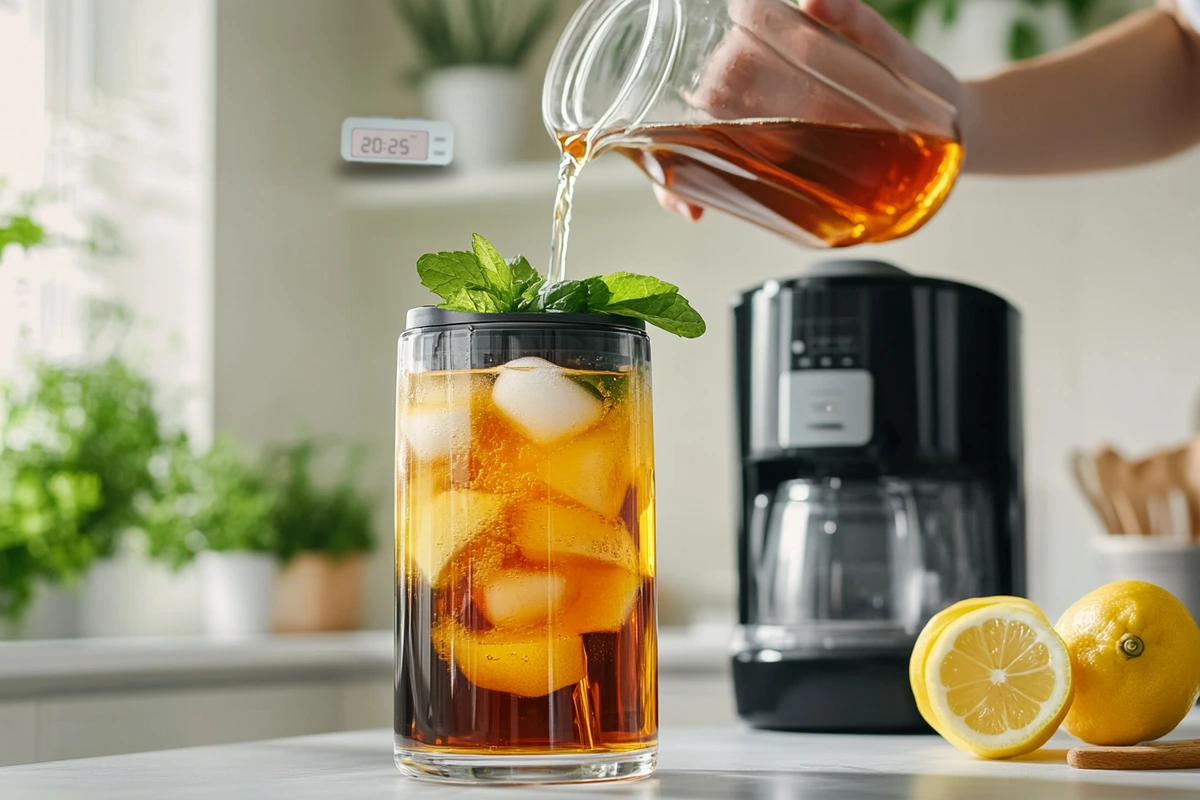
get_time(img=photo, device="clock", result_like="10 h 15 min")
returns 20 h 25 min
